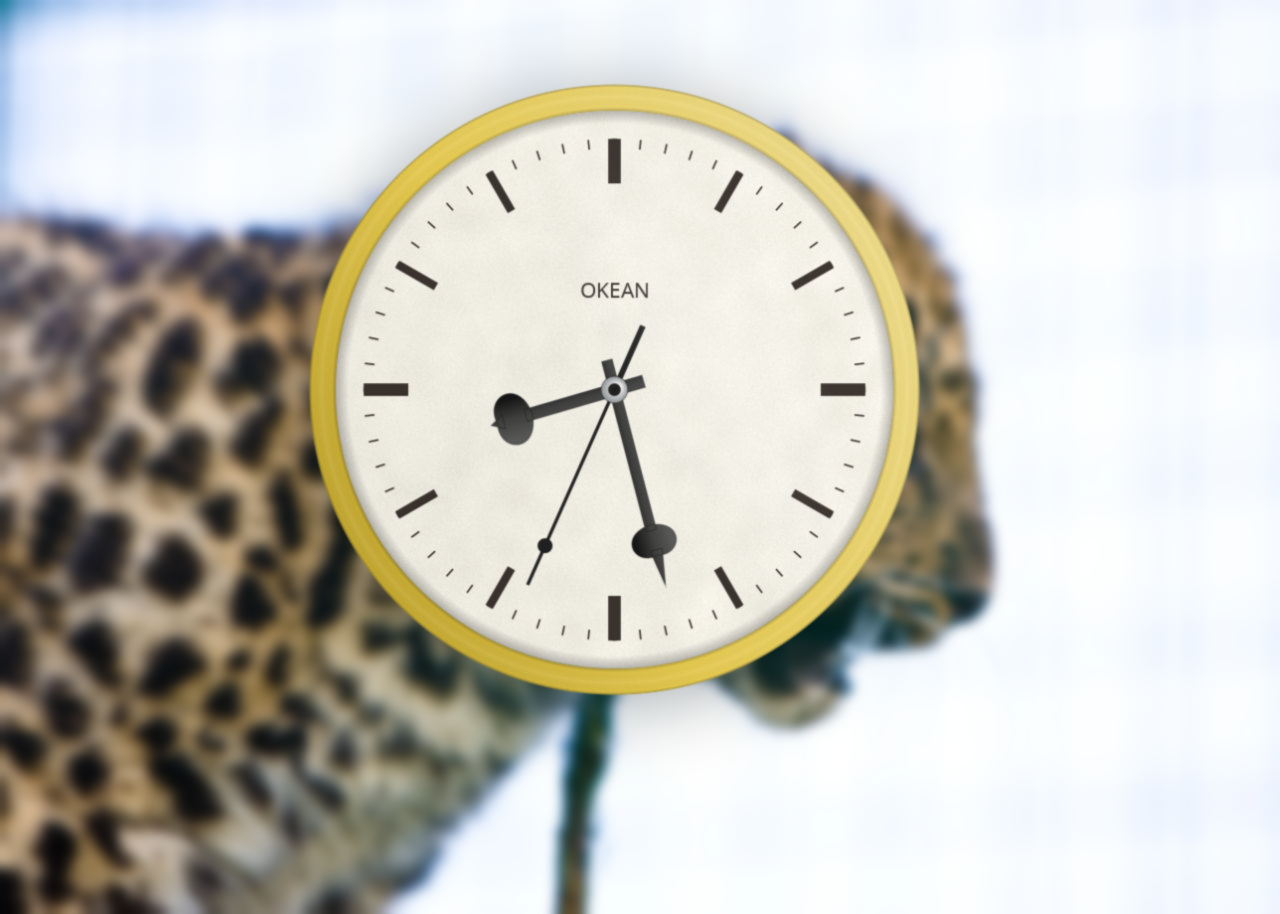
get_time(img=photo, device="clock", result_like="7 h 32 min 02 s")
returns 8 h 27 min 34 s
